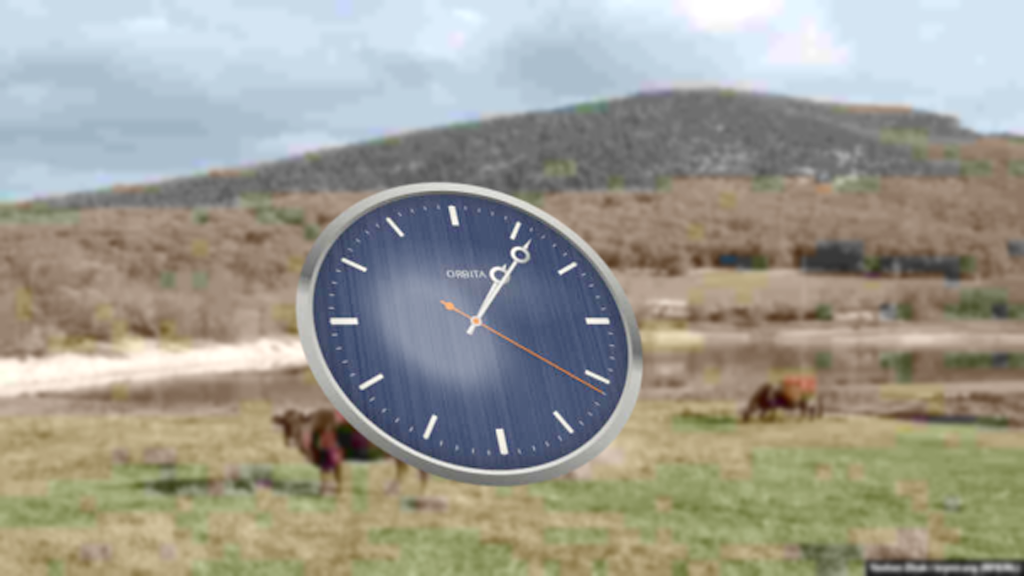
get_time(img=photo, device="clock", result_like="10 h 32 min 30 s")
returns 1 h 06 min 21 s
